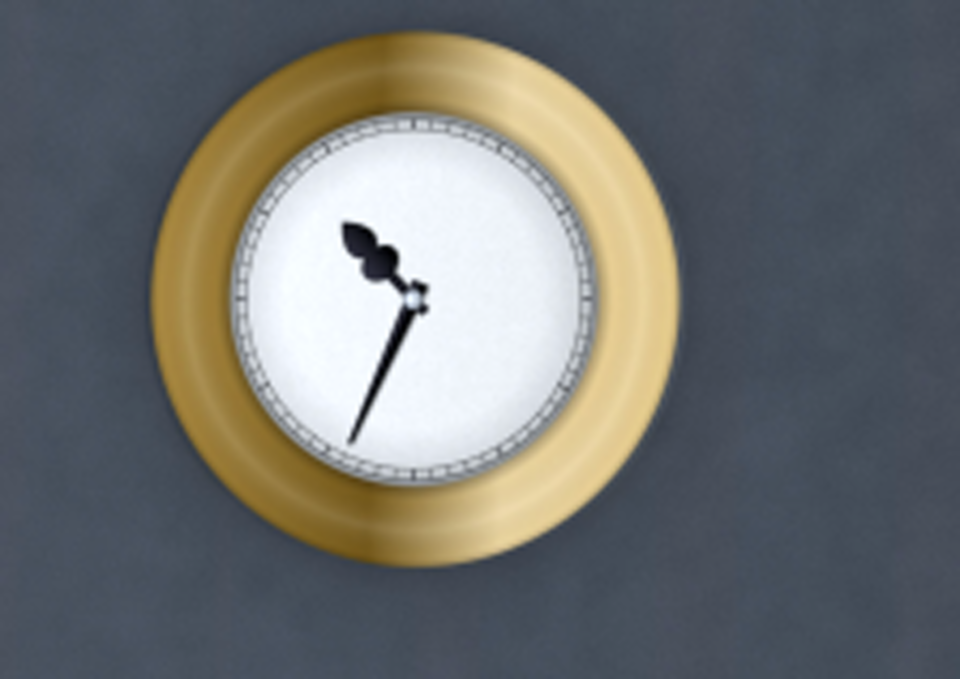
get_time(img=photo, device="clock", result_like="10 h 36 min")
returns 10 h 34 min
